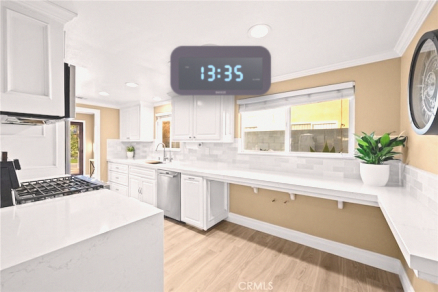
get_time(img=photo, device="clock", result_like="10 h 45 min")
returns 13 h 35 min
